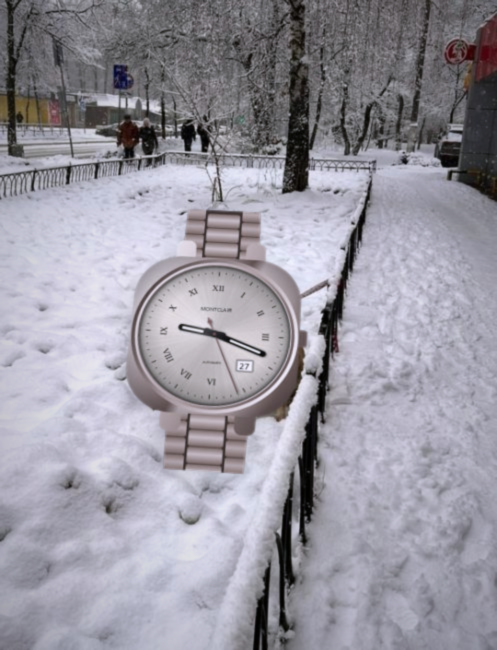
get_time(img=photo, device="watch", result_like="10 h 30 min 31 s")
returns 9 h 18 min 26 s
